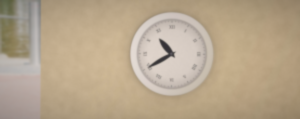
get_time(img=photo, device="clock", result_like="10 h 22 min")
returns 10 h 40 min
